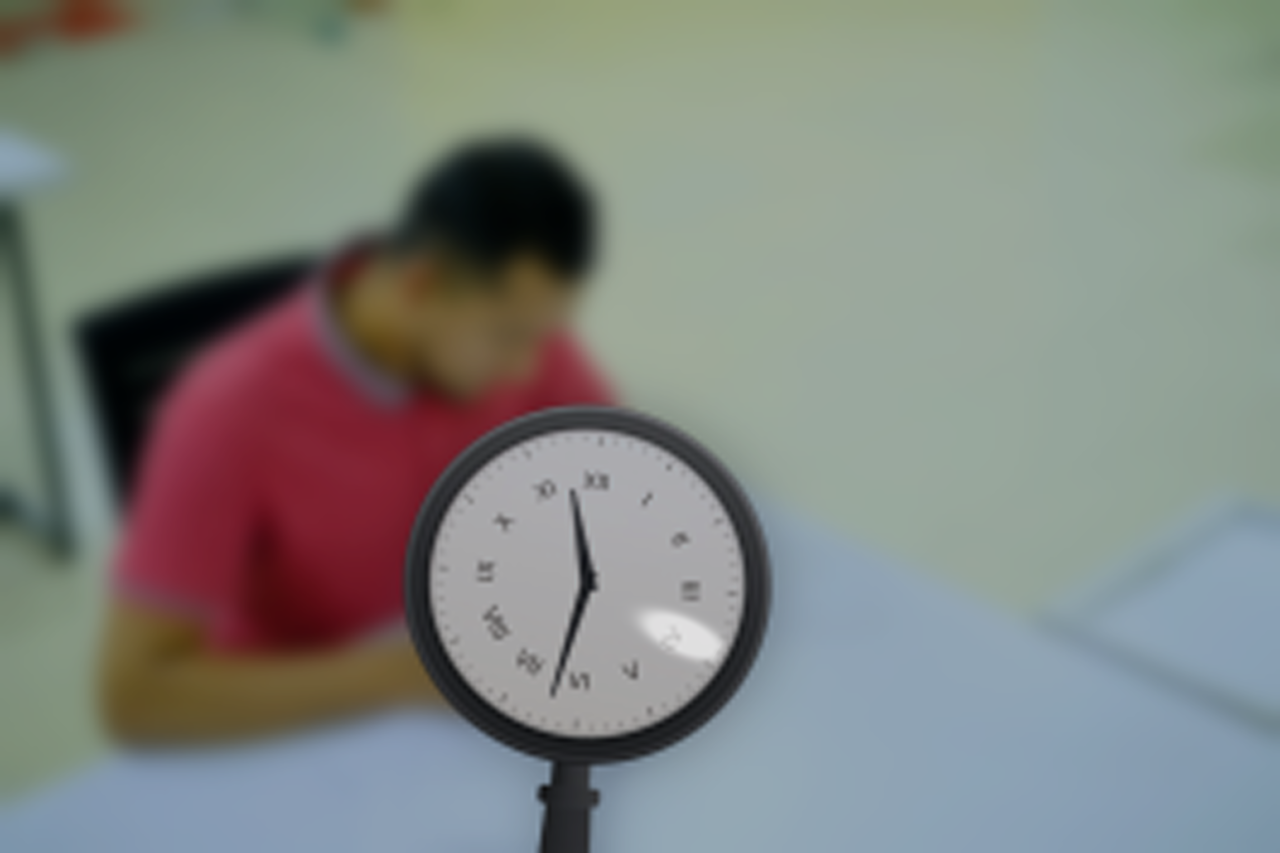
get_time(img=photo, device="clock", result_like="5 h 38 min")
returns 11 h 32 min
